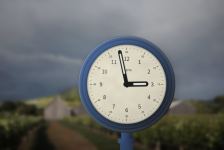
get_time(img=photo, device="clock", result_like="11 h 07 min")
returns 2 h 58 min
